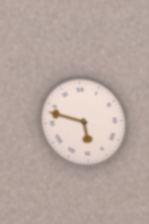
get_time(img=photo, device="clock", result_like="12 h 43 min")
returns 5 h 48 min
